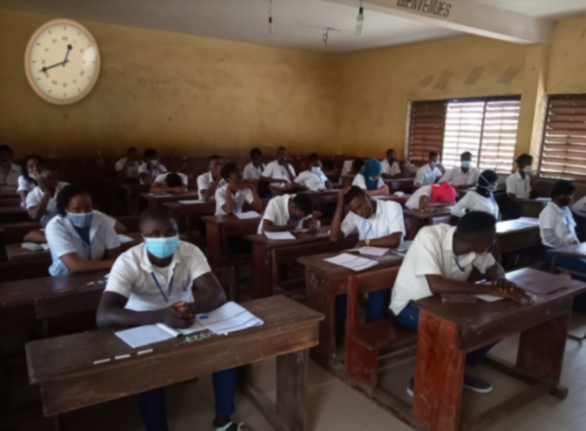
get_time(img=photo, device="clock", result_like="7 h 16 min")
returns 12 h 42 min
